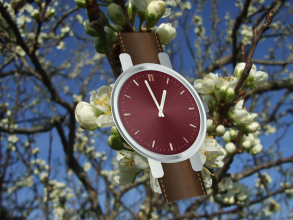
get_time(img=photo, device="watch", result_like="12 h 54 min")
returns 12 h 58 min
